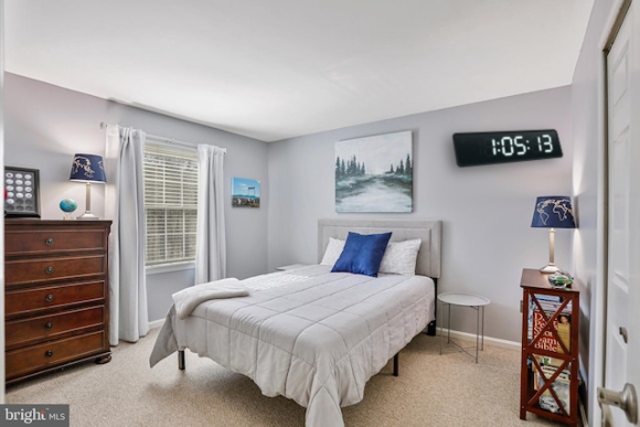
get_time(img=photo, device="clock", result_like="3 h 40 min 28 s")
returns 1 h 05 min 13 s
